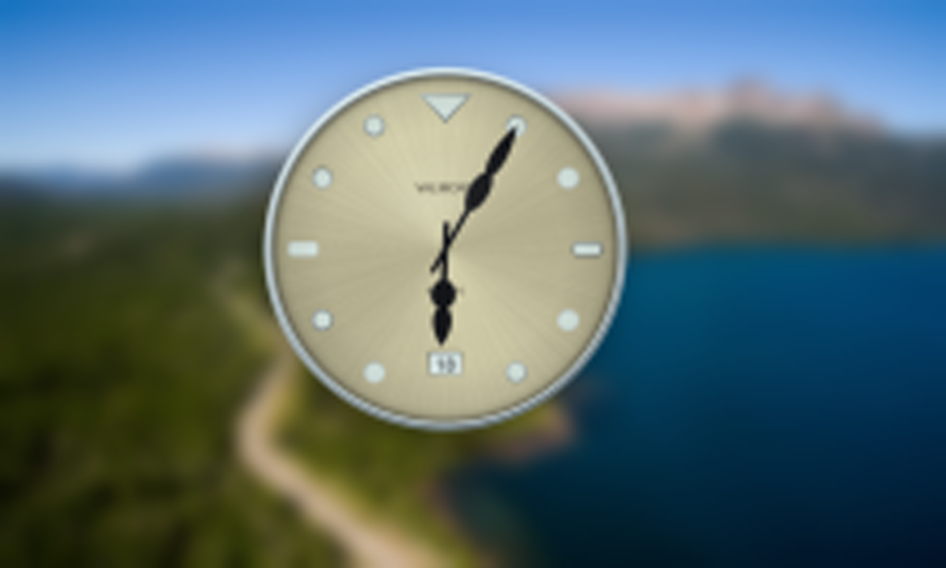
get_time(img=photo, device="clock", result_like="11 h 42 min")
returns 6 h 05 min
